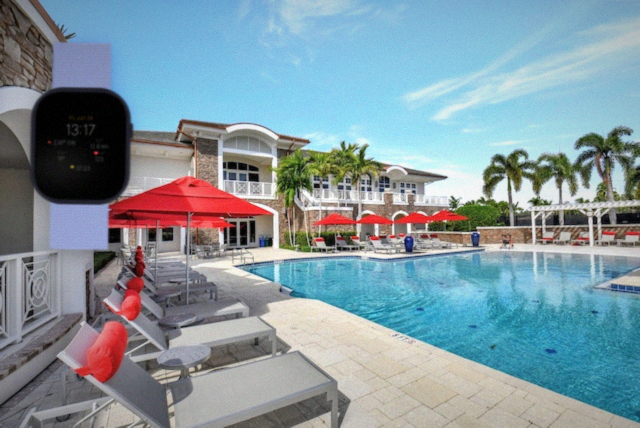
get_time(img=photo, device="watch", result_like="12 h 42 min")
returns 13 h 17 min
